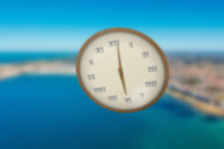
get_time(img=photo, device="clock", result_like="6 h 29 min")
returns 6 h 01 min
